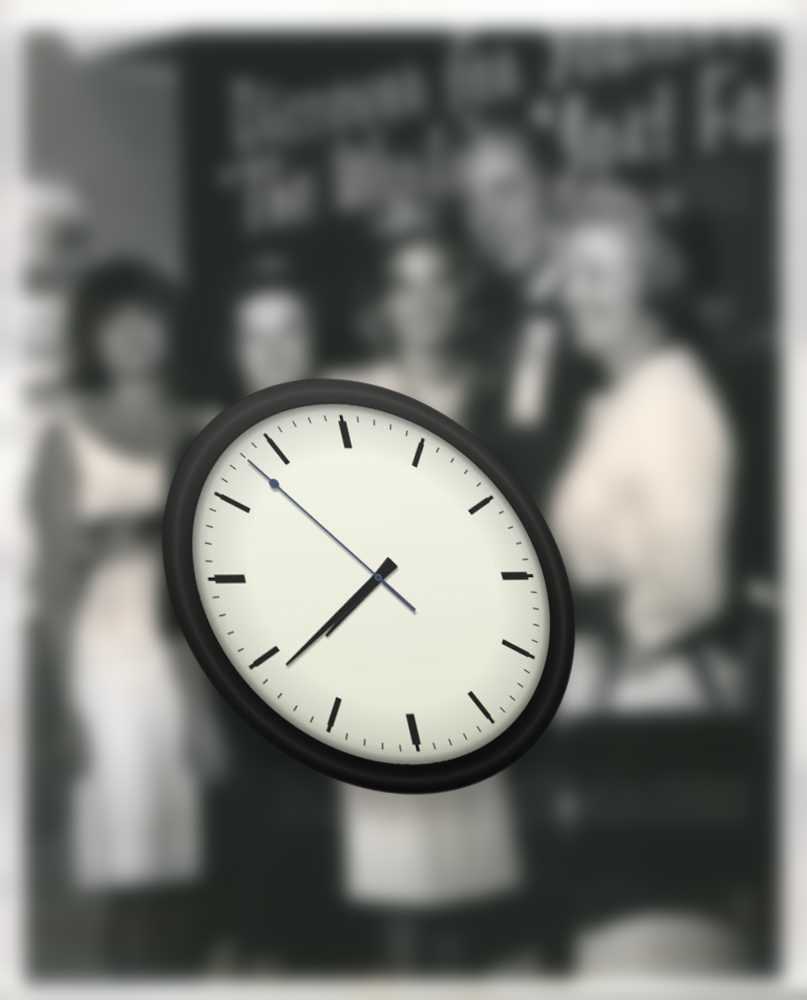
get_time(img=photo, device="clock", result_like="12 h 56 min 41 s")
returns 7 h 38 min 53 s
